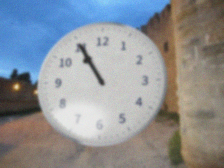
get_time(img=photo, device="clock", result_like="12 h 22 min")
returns 10 h 55 min
